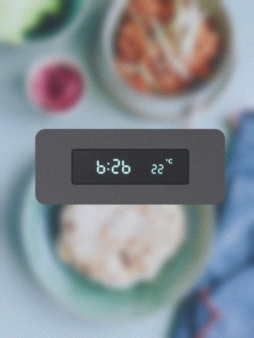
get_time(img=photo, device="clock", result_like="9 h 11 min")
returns 6 h 26 min
